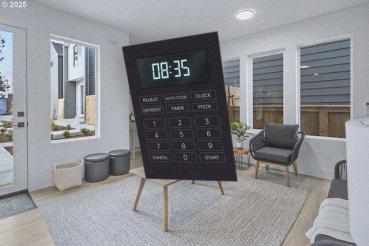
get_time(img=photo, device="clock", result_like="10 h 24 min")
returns 8 h 35 min
